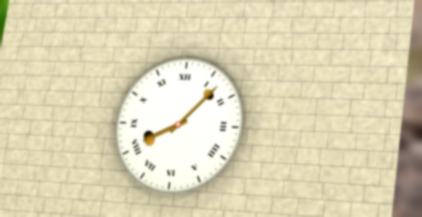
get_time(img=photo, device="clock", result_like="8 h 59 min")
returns 8 h 07 min
